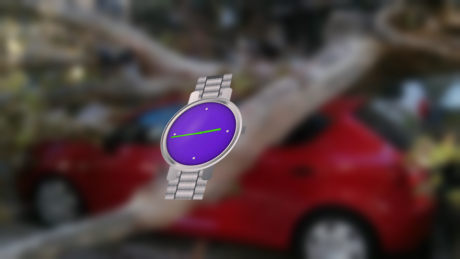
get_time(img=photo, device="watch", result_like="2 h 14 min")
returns 2 h 44 min
